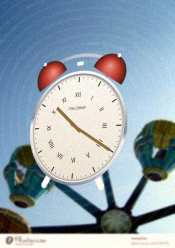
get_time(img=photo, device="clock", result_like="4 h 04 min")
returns 10 h 20 min
